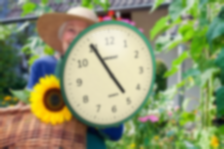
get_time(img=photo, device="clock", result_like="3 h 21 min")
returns 4 h 55 min
